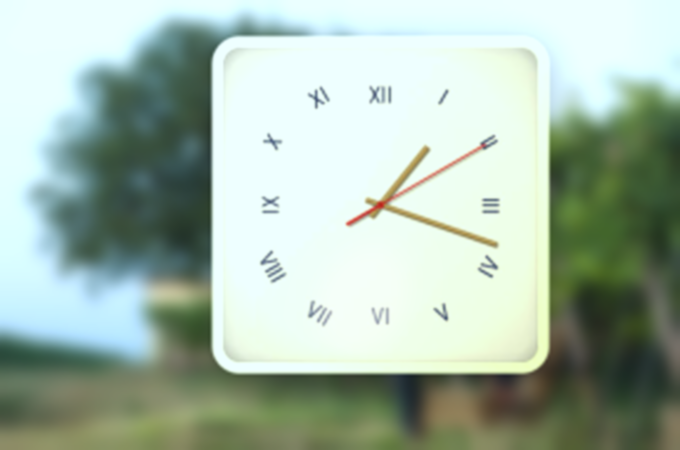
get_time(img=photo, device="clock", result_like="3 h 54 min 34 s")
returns 1 h 18 min 10 s
